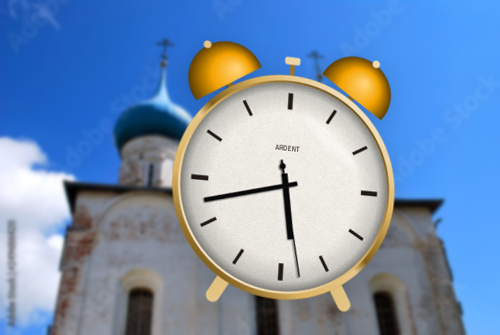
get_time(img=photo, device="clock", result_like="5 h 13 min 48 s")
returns 5 h 42 min 28 s
